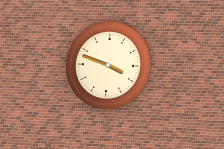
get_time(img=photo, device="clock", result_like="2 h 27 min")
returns 3 h 48 min
